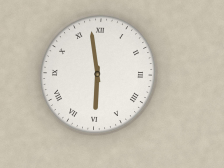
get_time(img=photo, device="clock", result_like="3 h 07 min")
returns 5 h 58 min
